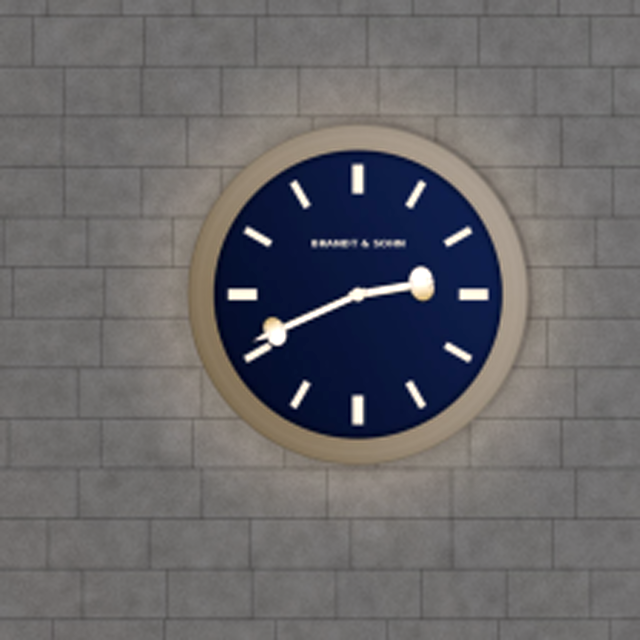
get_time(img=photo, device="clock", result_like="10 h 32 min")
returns 2 h 41 min
